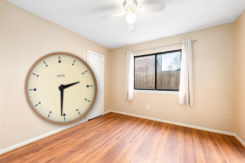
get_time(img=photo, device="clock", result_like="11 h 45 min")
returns 2 h 31 min
